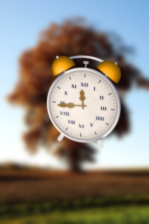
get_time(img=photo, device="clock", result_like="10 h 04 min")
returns 11 h 44 min
